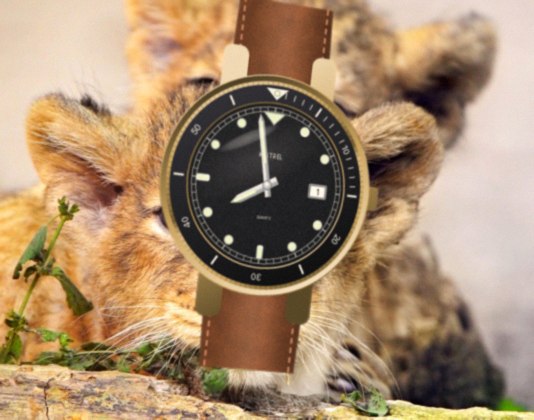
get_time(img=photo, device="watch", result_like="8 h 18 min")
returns 7 h 58 min
